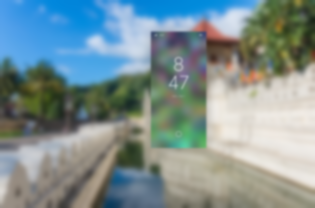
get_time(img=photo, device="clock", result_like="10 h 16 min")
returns 8 h 47 min
